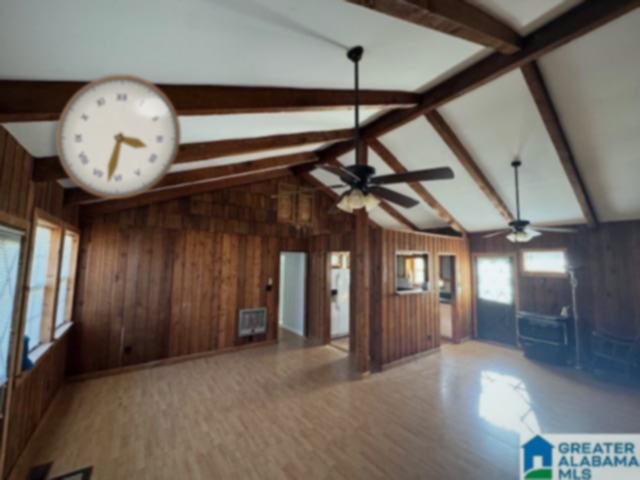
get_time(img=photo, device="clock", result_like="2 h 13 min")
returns 3 h 32 min
